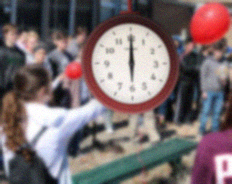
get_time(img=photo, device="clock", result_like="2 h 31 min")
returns 6 h 00 min
